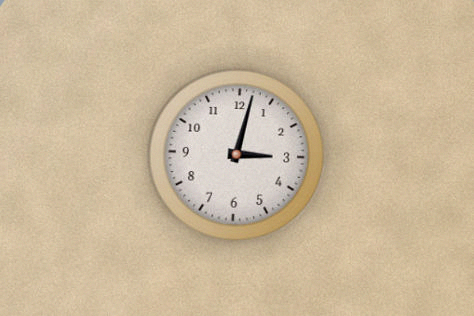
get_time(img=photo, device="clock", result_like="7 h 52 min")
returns 3 h 02 min
